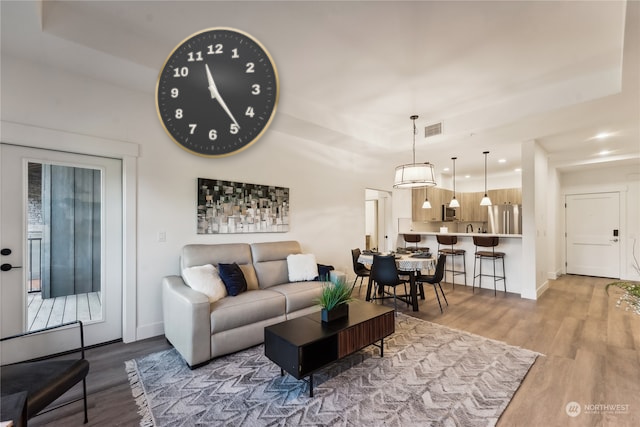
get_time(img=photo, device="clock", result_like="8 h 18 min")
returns 11 h 24 min
